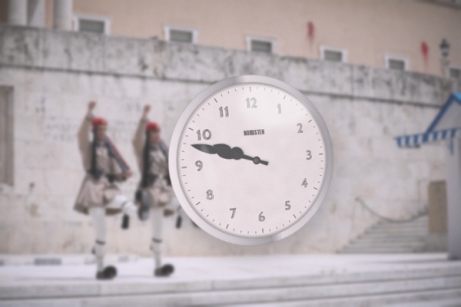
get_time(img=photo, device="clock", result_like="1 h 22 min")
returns 9 h 48 min
